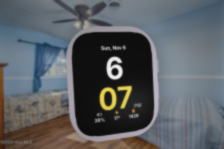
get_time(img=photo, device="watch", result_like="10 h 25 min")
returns 6 h 07 min
